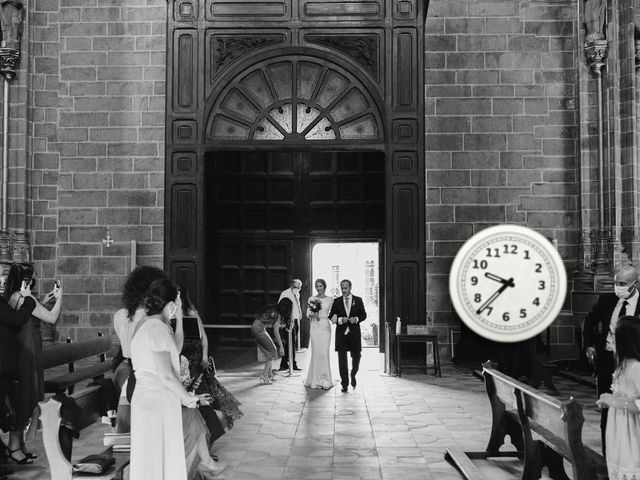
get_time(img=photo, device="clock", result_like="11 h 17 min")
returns 9 h 37 min
